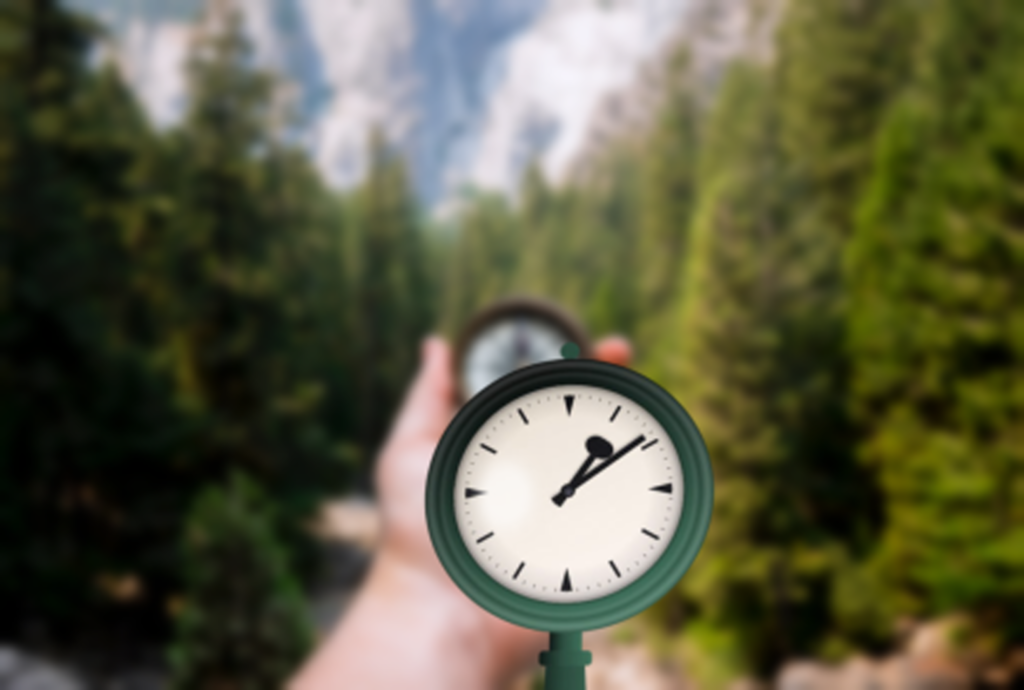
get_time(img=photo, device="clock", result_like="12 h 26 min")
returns 1 h 09 min
